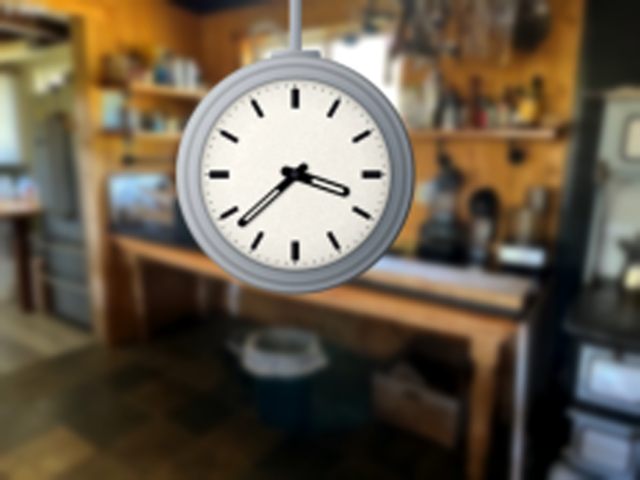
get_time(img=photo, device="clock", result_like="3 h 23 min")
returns 3 h 38 min
